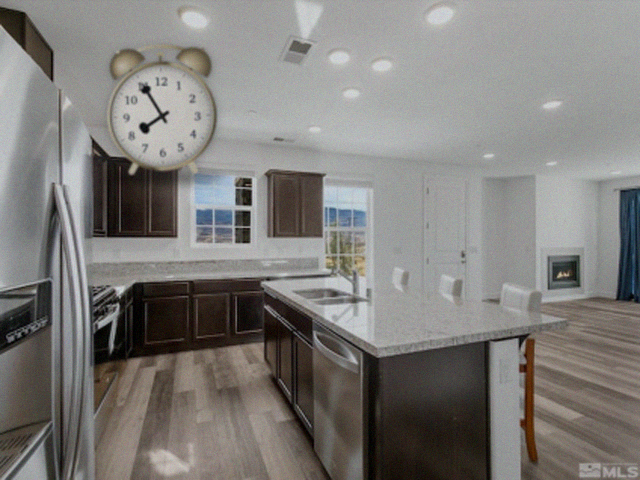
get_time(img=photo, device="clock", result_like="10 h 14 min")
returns 7 h 55 min
